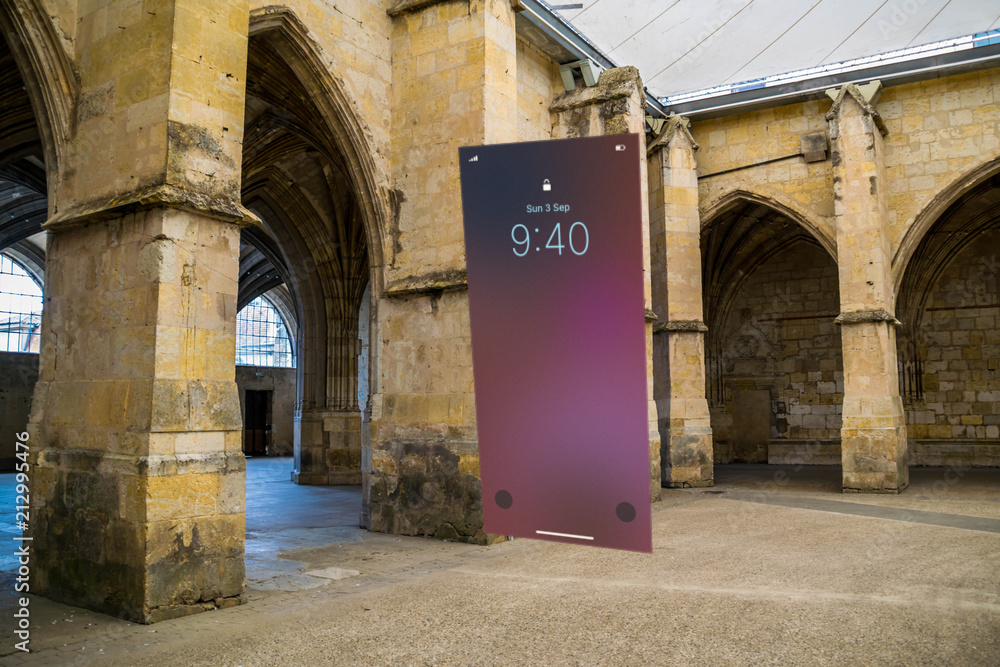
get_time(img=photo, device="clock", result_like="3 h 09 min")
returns 9 h 40 min
